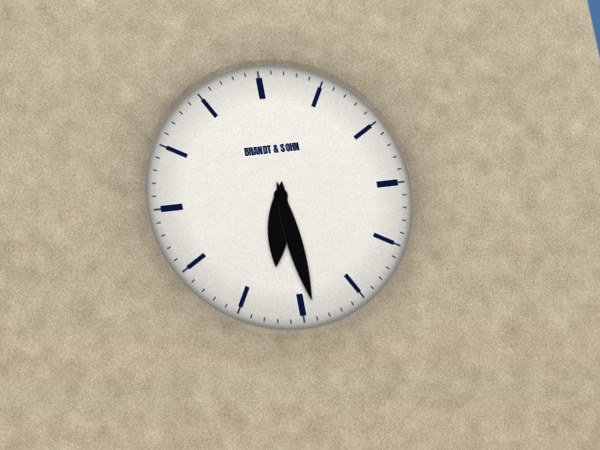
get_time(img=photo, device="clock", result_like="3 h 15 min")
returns 6 h 29 min
